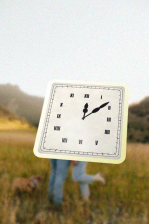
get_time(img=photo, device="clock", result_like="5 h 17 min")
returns 12 h 08 min
